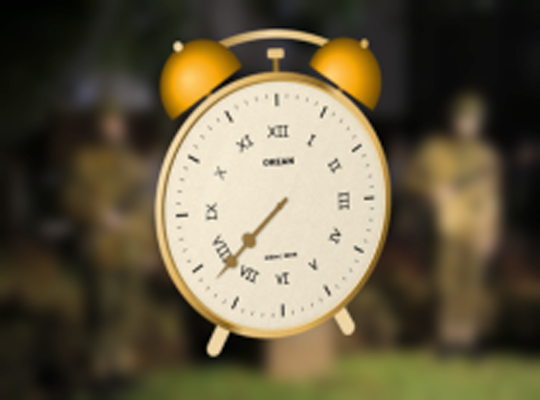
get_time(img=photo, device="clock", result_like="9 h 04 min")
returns 7 h 38 min
